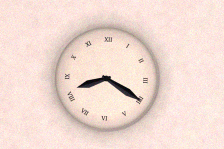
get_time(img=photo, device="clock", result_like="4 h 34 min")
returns 8 h 20 min
